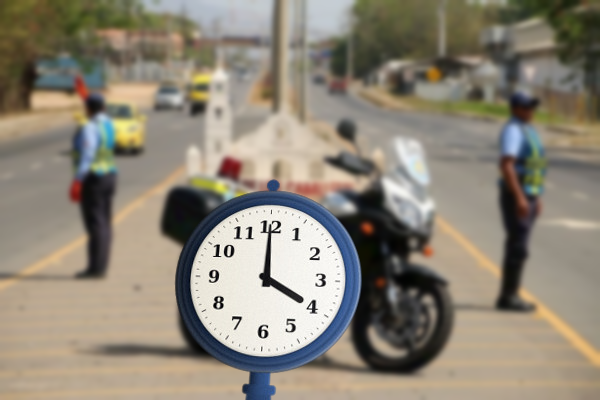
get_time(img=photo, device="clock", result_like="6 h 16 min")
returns 4 h 00 min
